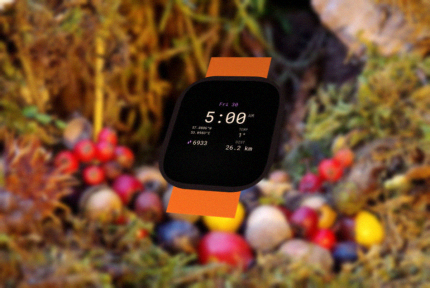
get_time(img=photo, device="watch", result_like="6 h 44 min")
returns 5 h 00 min
